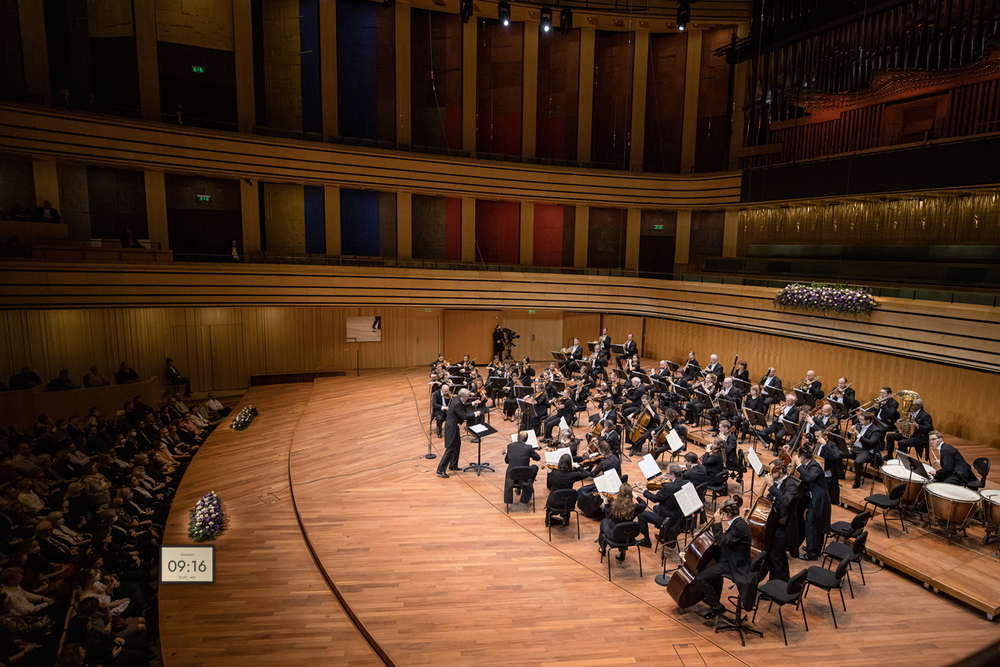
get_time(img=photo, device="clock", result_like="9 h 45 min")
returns 9 h 16 min
